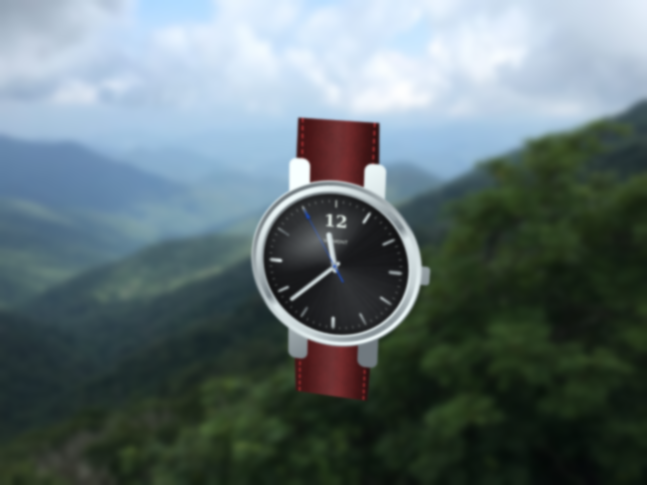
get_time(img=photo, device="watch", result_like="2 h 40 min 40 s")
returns 11 h 37 min 55 s
